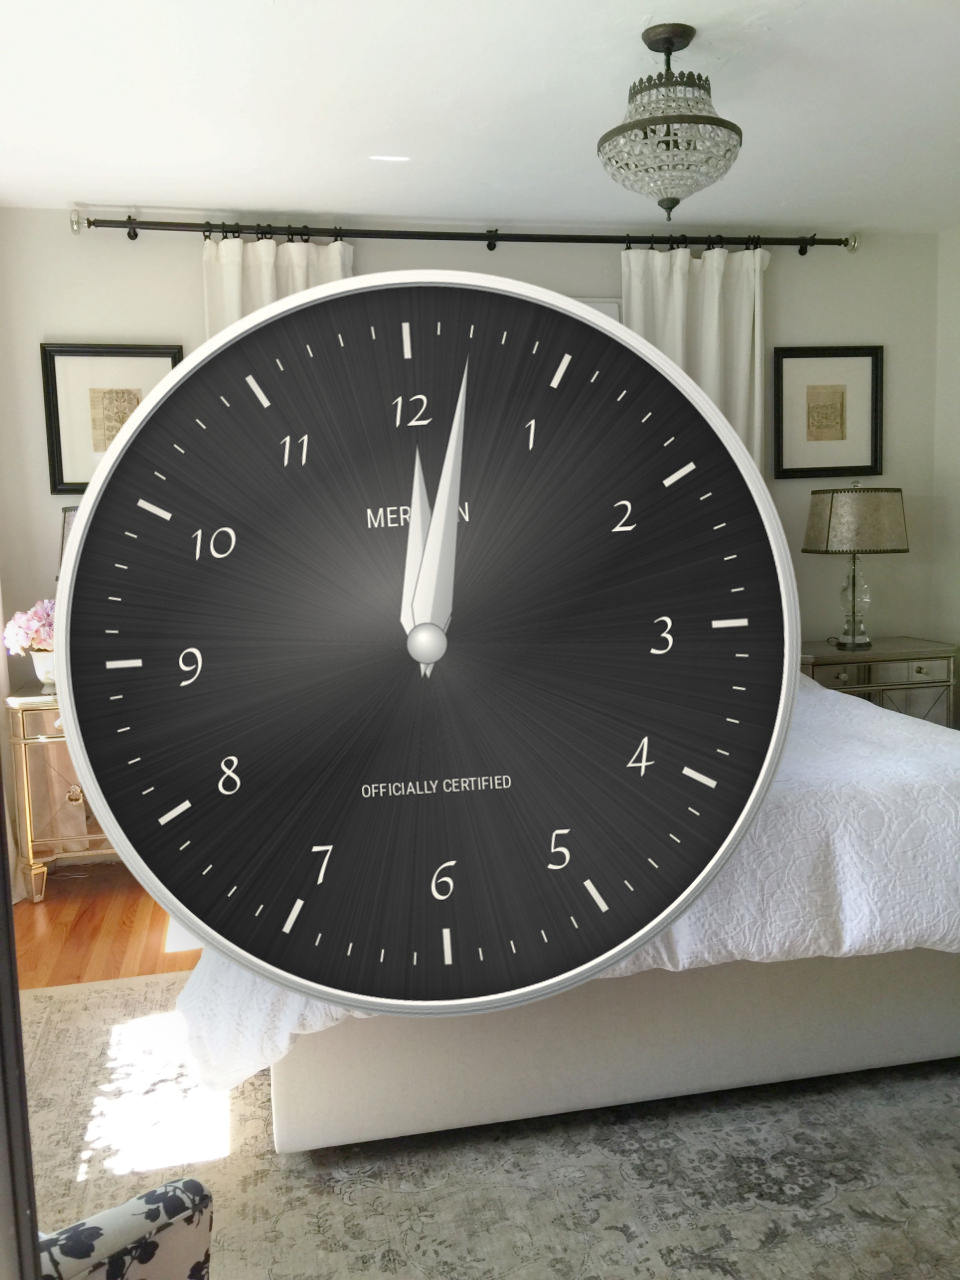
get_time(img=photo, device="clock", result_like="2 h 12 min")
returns 12 h 02 min
